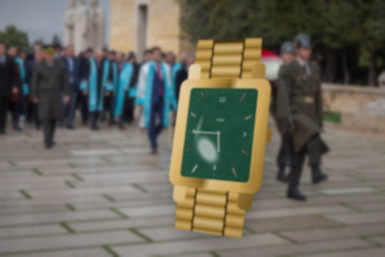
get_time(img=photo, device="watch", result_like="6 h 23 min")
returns 5 h 45 min
